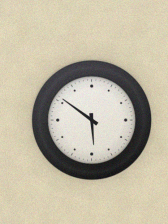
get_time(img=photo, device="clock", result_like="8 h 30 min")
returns 5 h 51 min
